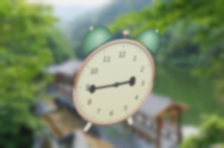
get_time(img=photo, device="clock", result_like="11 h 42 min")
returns 2 h 44 min
